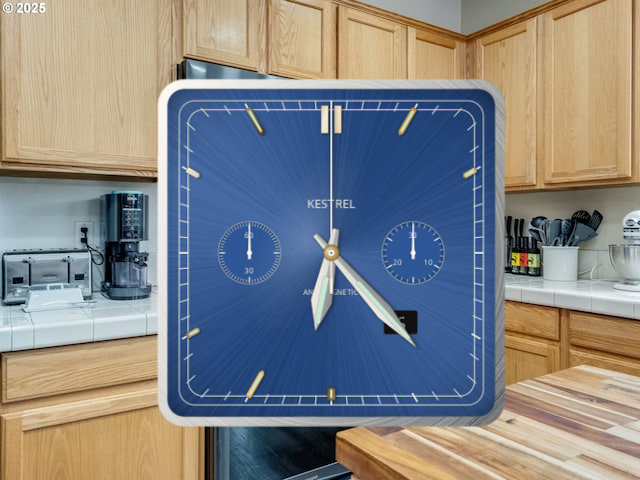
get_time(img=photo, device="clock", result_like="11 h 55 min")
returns 6 h 23 min
